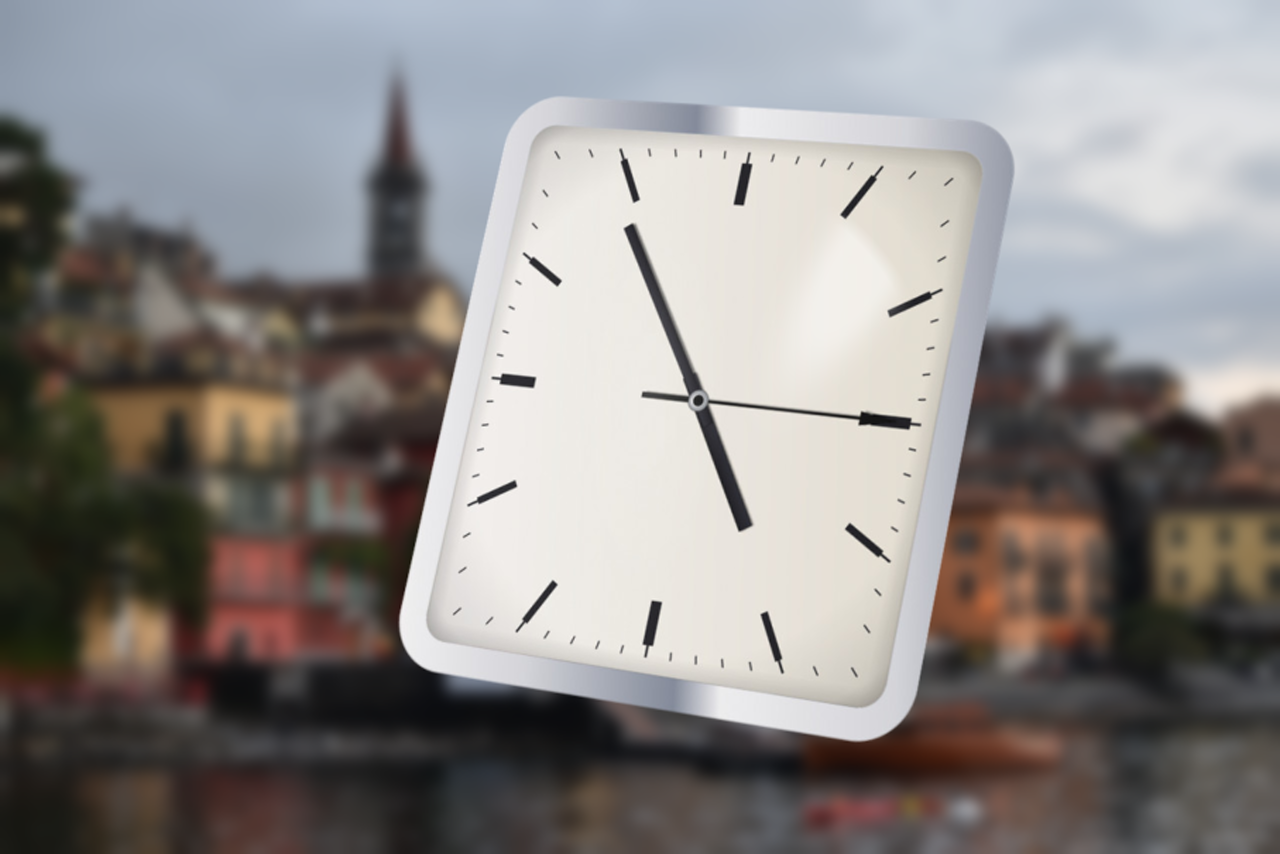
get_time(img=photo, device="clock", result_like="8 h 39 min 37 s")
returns 4 h 54 min 15 s
